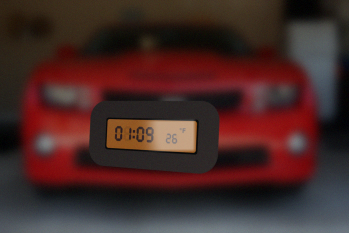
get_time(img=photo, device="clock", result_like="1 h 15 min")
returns 1 h 09 min
